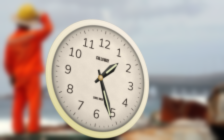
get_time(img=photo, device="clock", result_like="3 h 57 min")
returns 1 h 26 min
